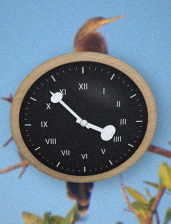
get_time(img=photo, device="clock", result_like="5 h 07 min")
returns 3 h 53 min
